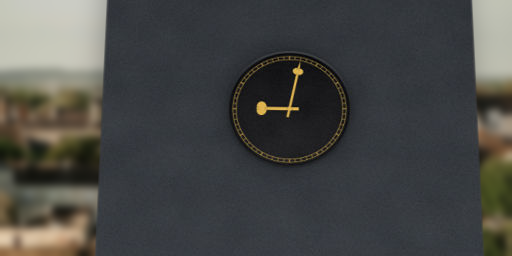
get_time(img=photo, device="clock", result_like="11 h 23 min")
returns 9 h 02 min
